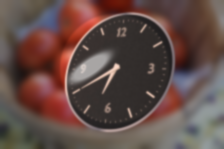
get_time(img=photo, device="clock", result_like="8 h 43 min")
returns 6 h 40 min
